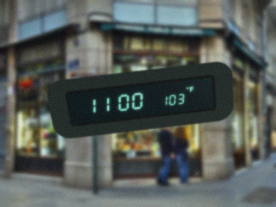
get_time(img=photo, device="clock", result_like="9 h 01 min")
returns 11 h 00 min
